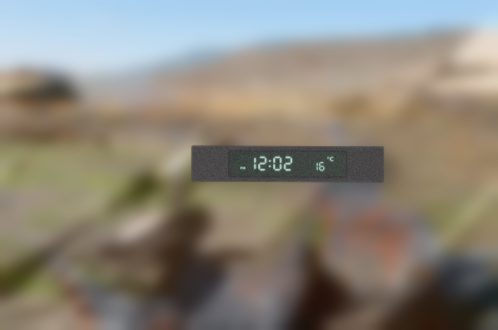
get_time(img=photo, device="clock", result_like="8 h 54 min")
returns 12 h 02 min
